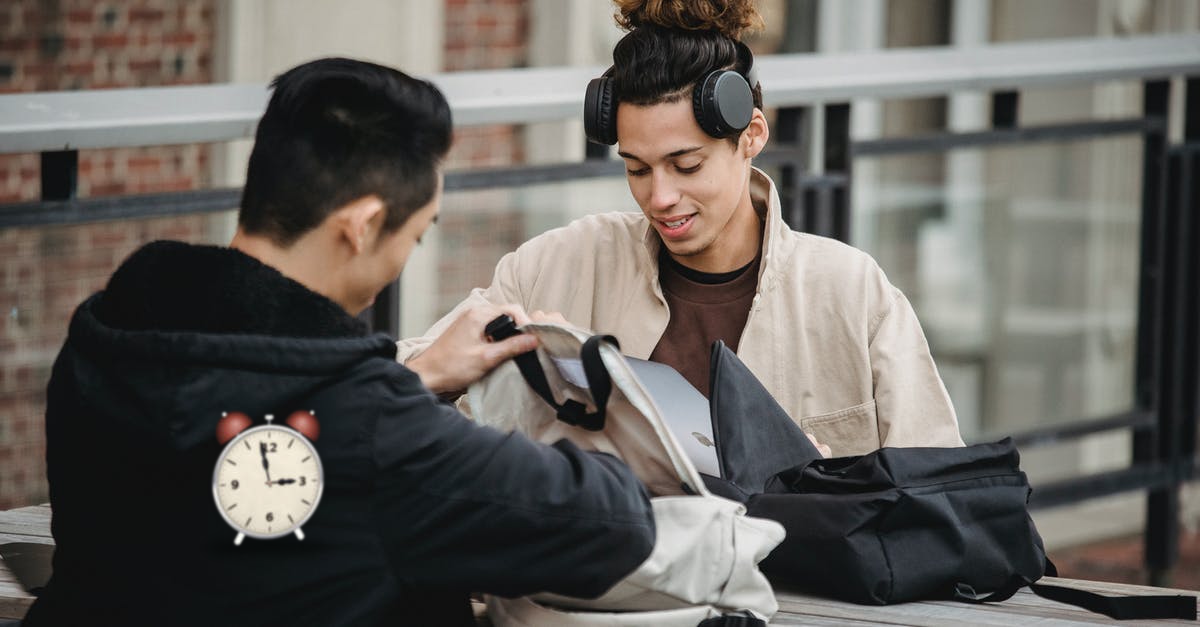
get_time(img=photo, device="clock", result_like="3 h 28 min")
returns 2 h 58 min
